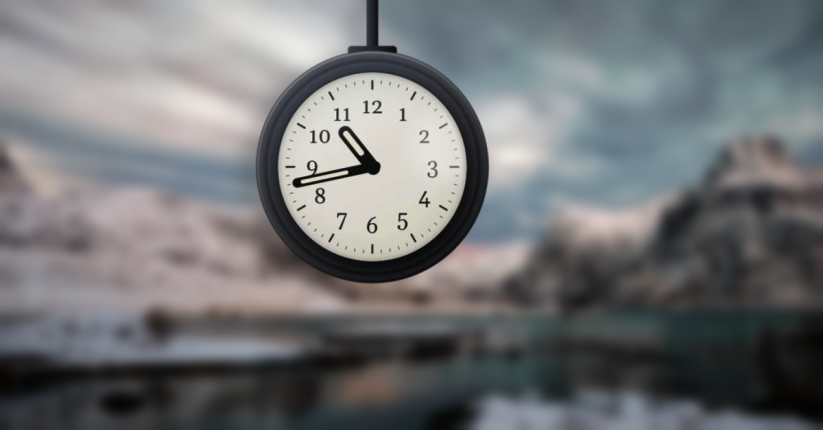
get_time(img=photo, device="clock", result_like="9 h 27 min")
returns 10 h 43 min
